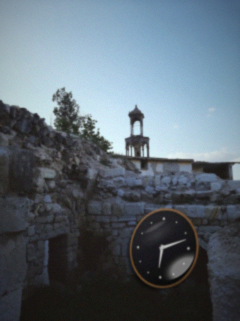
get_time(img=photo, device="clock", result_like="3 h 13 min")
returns 6 h 12 min
